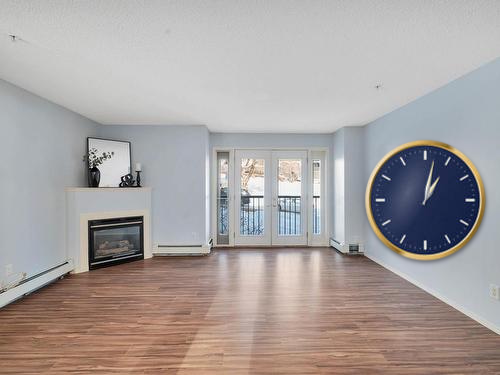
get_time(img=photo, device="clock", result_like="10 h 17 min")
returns 1 h 02 min
